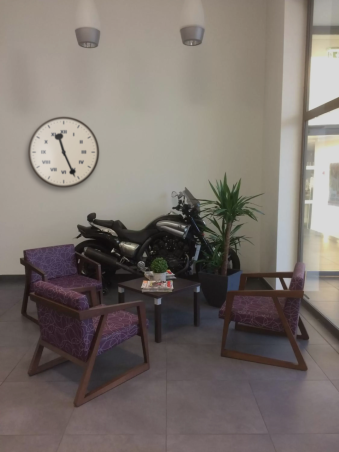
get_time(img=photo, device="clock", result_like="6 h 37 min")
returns 11 h 26 min
